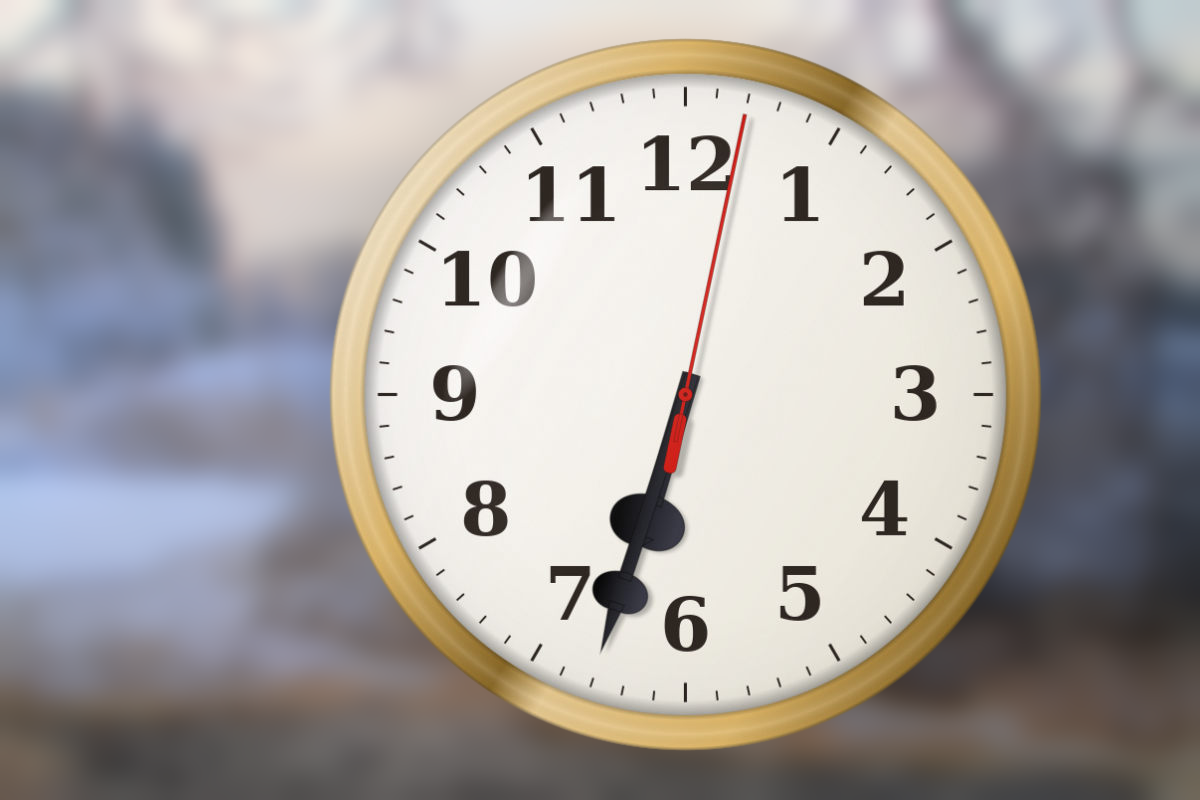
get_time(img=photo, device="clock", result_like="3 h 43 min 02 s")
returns 6 h 33 min 02 s
